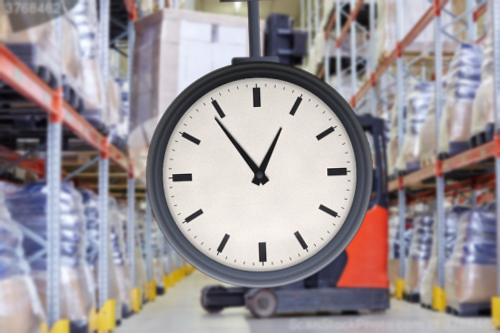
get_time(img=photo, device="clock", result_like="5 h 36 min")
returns 12 h 54 min
